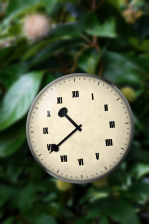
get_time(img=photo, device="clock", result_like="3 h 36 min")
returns 10 h 39 min
